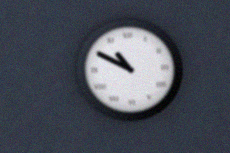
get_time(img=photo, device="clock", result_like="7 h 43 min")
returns 10 h 50 min
